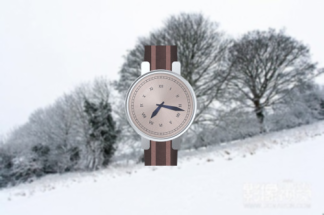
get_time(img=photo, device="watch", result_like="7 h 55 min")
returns 7 h 17 min
